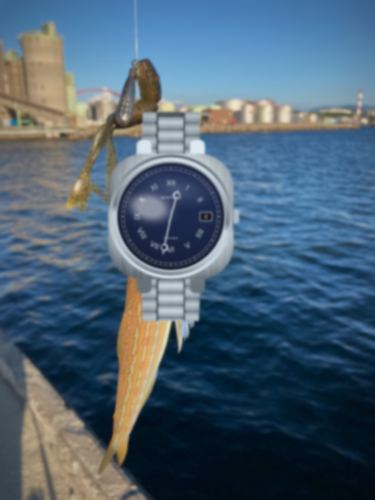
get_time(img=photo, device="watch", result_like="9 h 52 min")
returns 12 h 32 min
